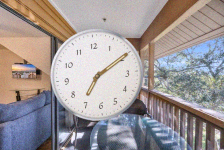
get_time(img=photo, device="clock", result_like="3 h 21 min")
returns 7 h 10 min
